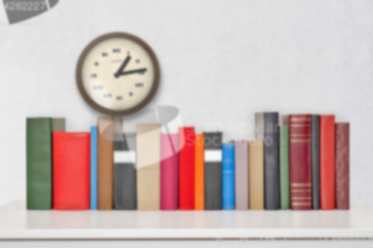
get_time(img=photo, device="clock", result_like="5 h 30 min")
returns 1 h 14 min
